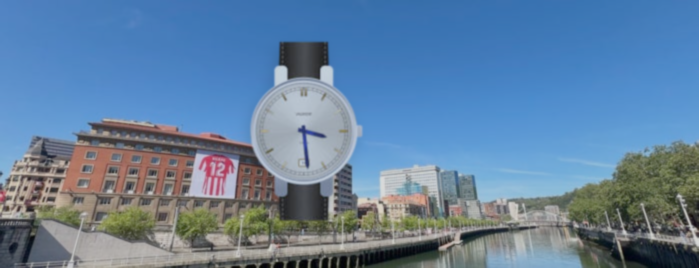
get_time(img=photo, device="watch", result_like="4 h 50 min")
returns 3 h 29 min
